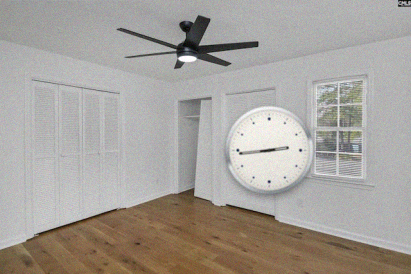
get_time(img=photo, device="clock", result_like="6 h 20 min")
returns 2 h 44 min
